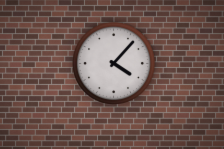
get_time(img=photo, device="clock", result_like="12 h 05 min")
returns 4 h 07 min
